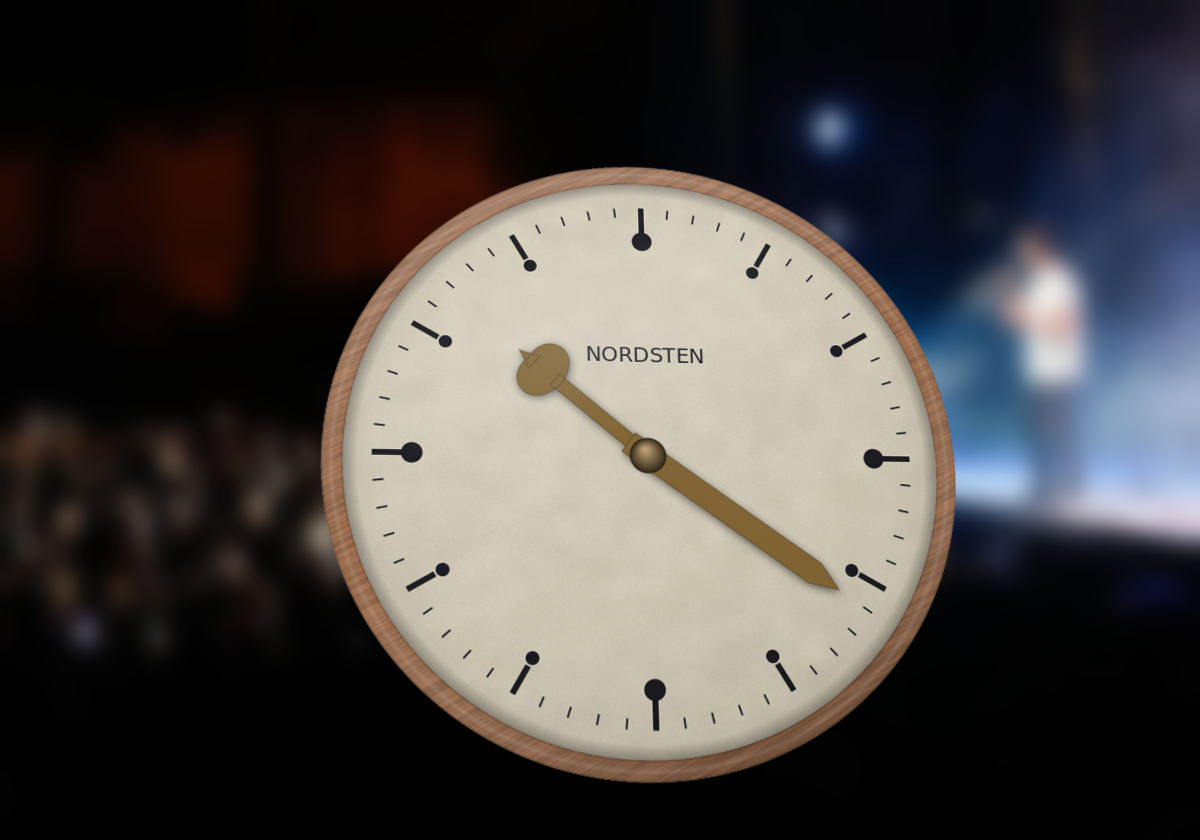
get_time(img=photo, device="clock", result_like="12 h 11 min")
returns 10 h 21 min
